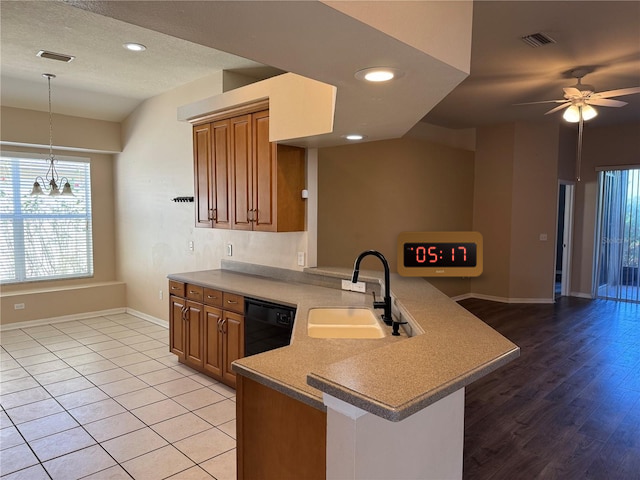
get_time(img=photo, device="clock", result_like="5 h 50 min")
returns 5 h 17 min
